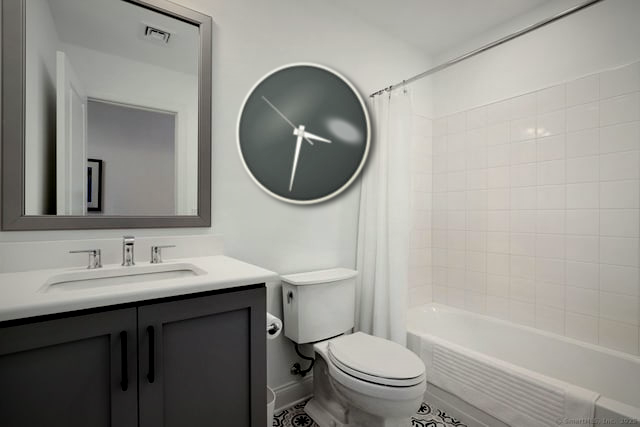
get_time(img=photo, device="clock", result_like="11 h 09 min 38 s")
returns 3 h 31 min 52 s
